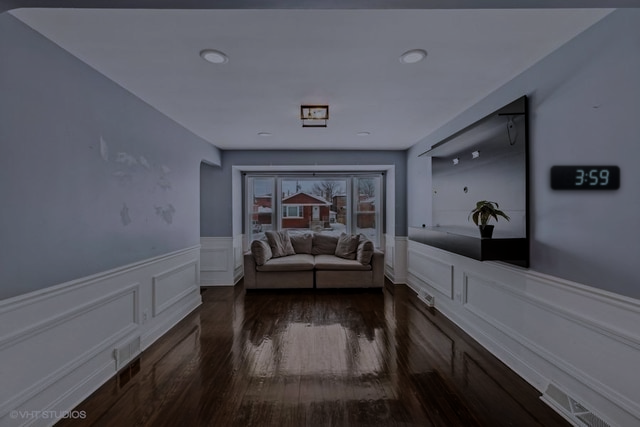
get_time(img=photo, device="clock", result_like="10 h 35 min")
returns 3 h 59 min
